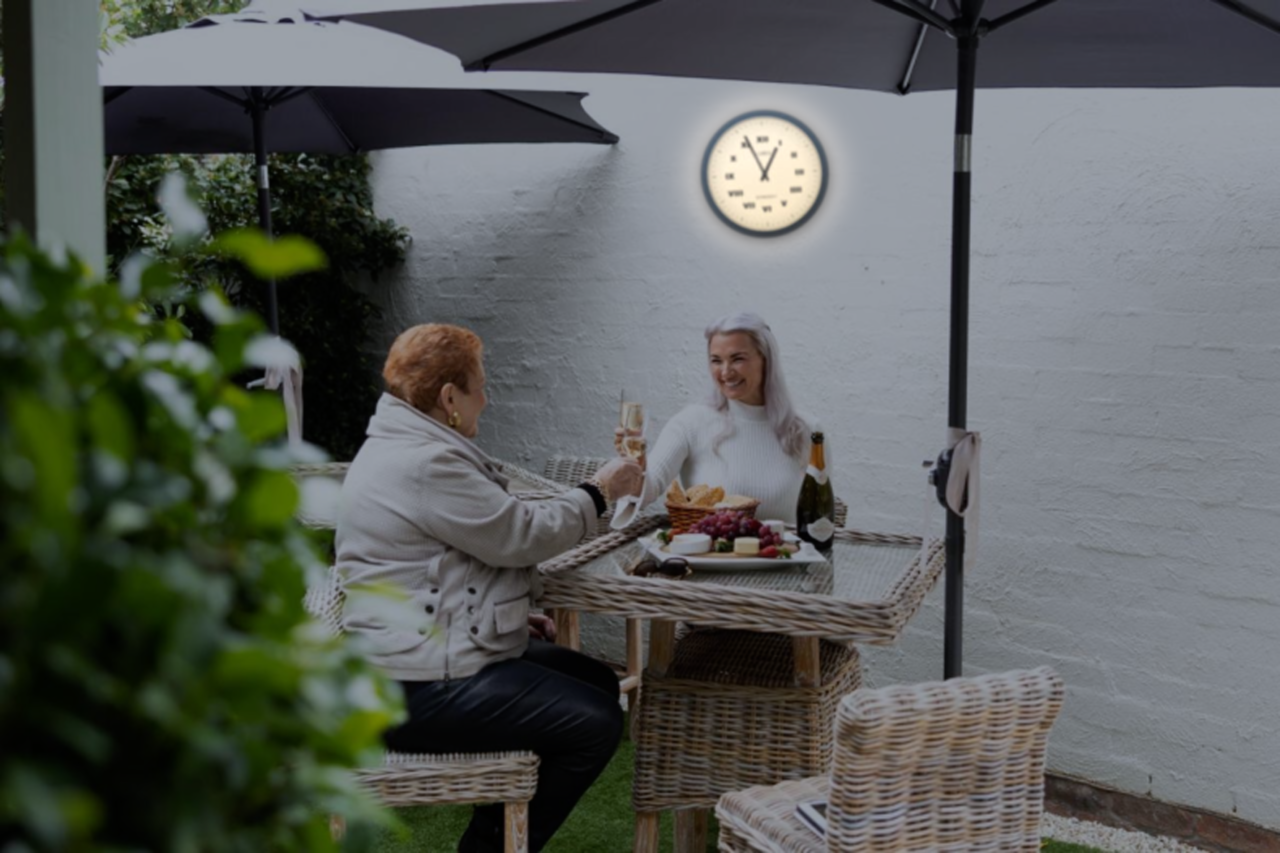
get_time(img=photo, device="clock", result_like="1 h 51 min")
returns 12 h 56 min
